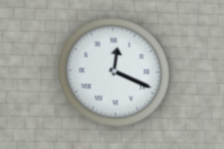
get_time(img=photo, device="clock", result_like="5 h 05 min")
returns 12 h 19 min
